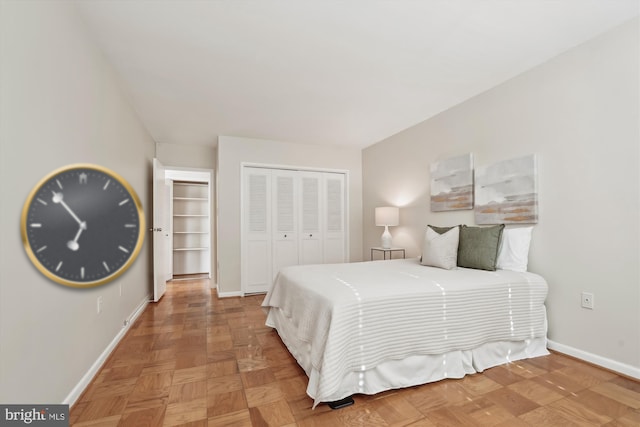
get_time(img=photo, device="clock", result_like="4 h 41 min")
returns 6 h 53 min
